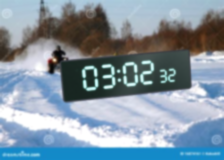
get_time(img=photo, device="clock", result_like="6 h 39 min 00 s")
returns 3 h 02 min 32 s
